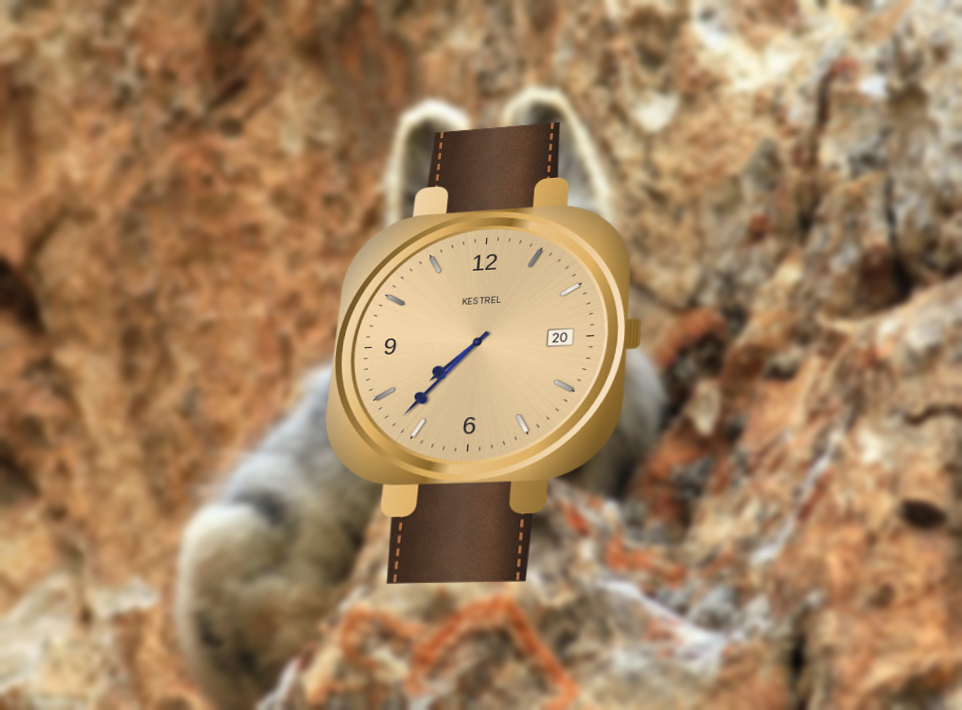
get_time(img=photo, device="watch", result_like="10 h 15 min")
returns 7 h 37 min
